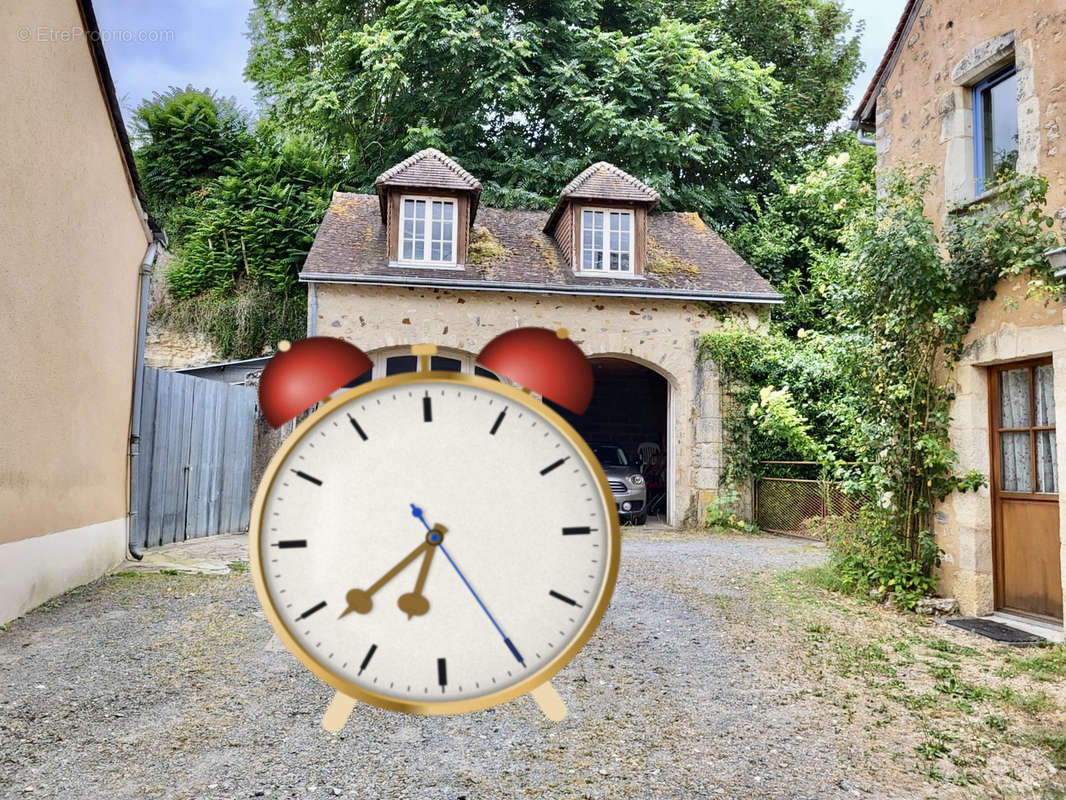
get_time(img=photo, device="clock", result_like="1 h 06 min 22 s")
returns 6 h 38 min 25 s
